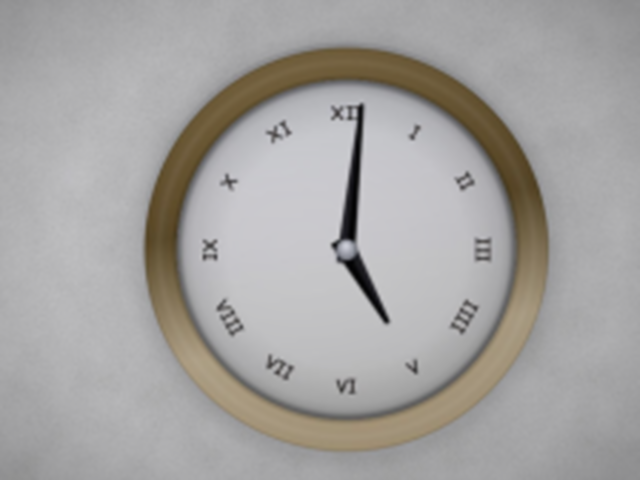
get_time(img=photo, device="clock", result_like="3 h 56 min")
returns 5 h 01 min
